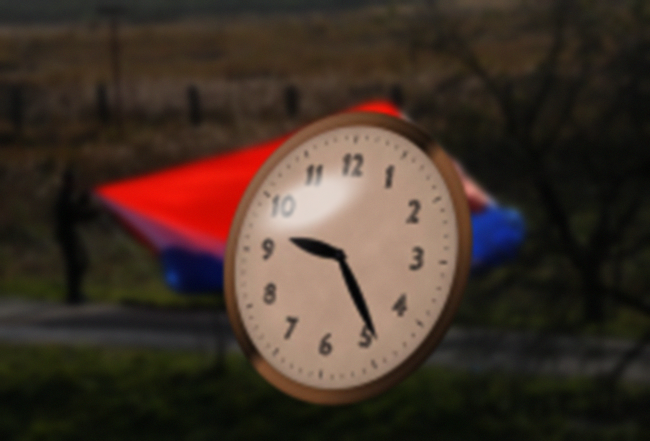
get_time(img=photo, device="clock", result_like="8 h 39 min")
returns 9 h 24 min
